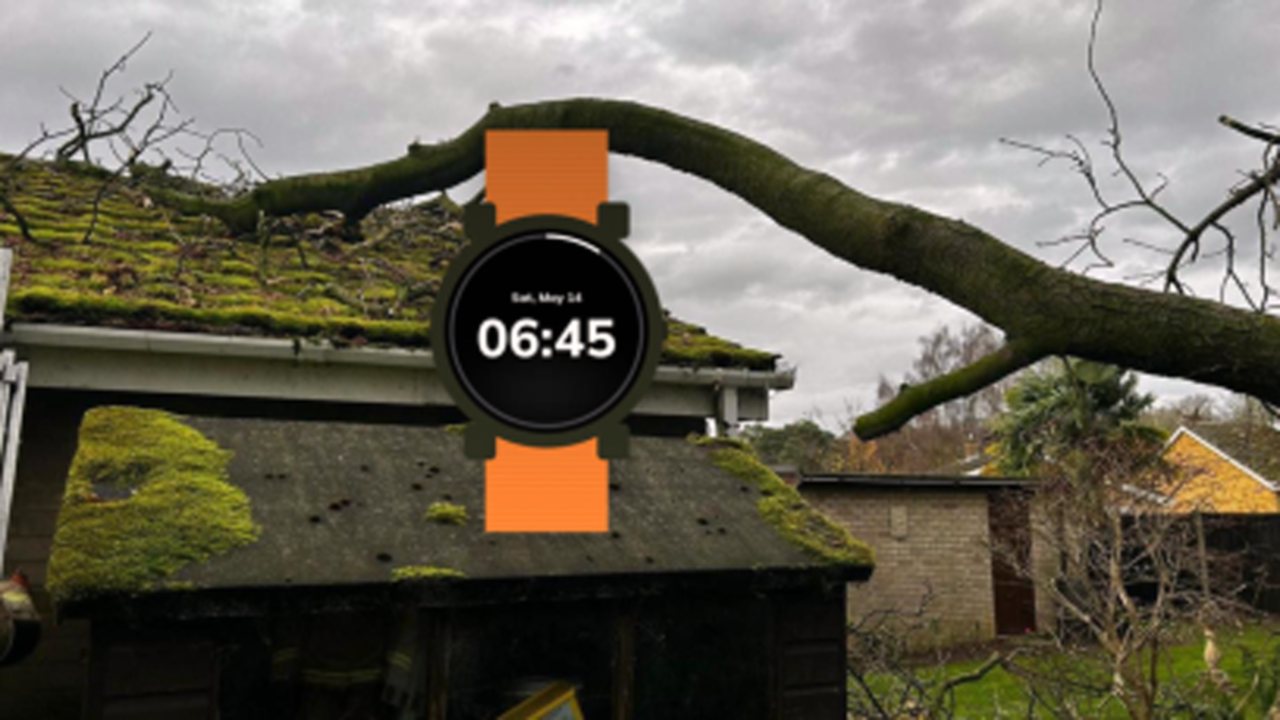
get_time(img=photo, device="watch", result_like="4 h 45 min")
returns 6 h 45 min
